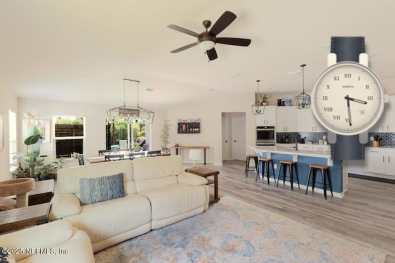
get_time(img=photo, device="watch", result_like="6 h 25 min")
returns 3 h 29 min
